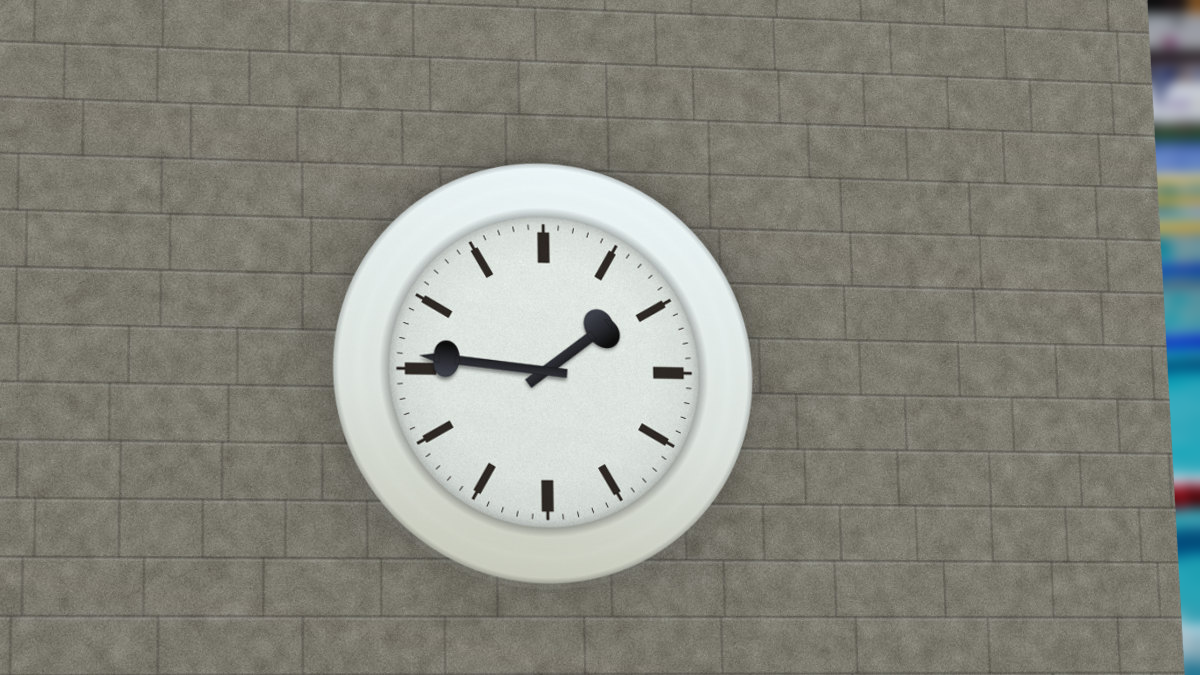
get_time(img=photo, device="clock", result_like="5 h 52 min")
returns 1 h 46 min
